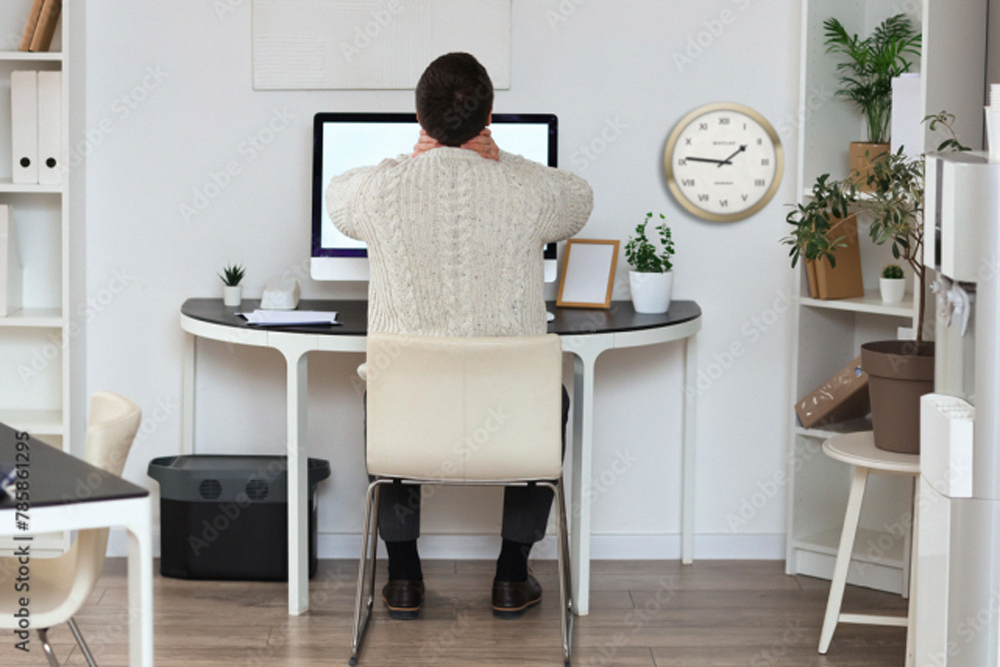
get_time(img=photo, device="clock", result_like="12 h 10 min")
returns 1 h 46 min
